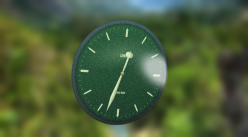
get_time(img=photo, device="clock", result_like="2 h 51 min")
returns 12 h 33 min
